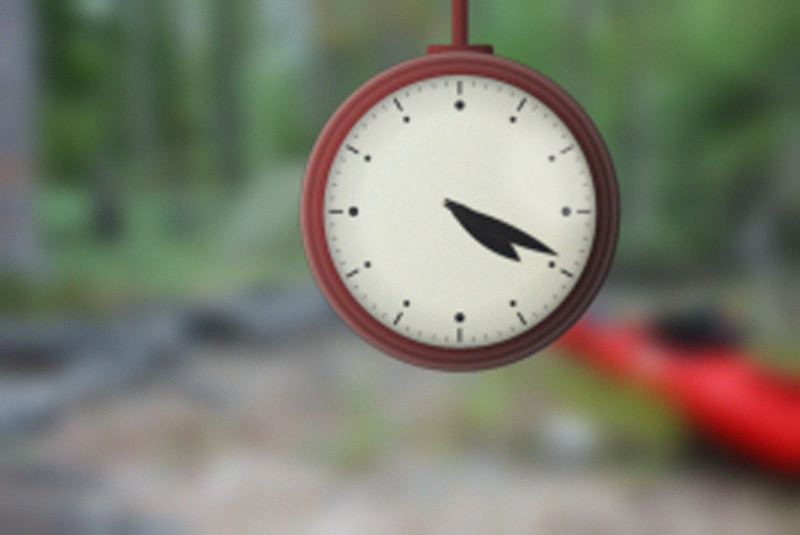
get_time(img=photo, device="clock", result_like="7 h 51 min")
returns 4 h 19 min
